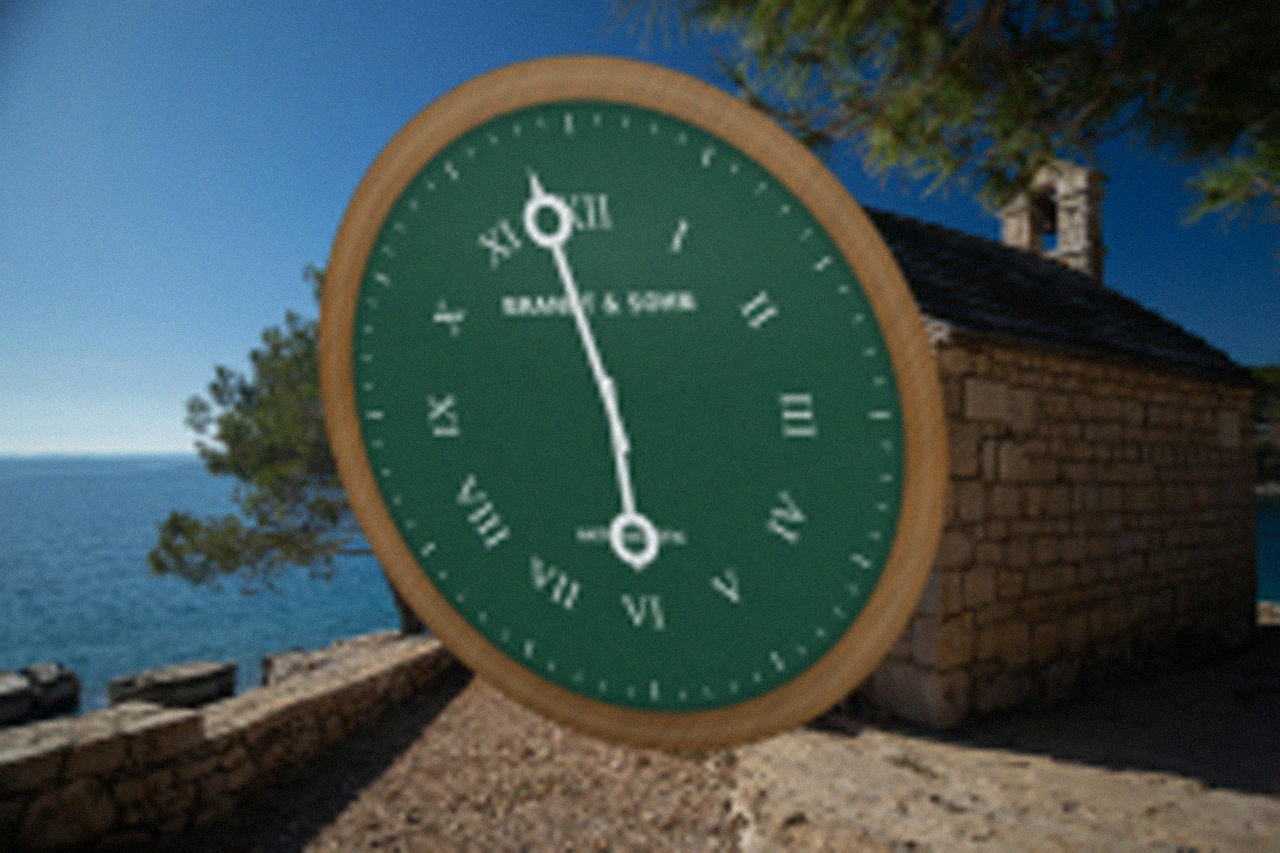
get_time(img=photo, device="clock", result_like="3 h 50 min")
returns 5 h 58 min
